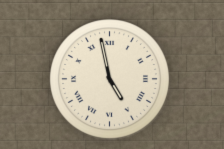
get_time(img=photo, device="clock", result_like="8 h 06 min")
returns 4 h 58 min
